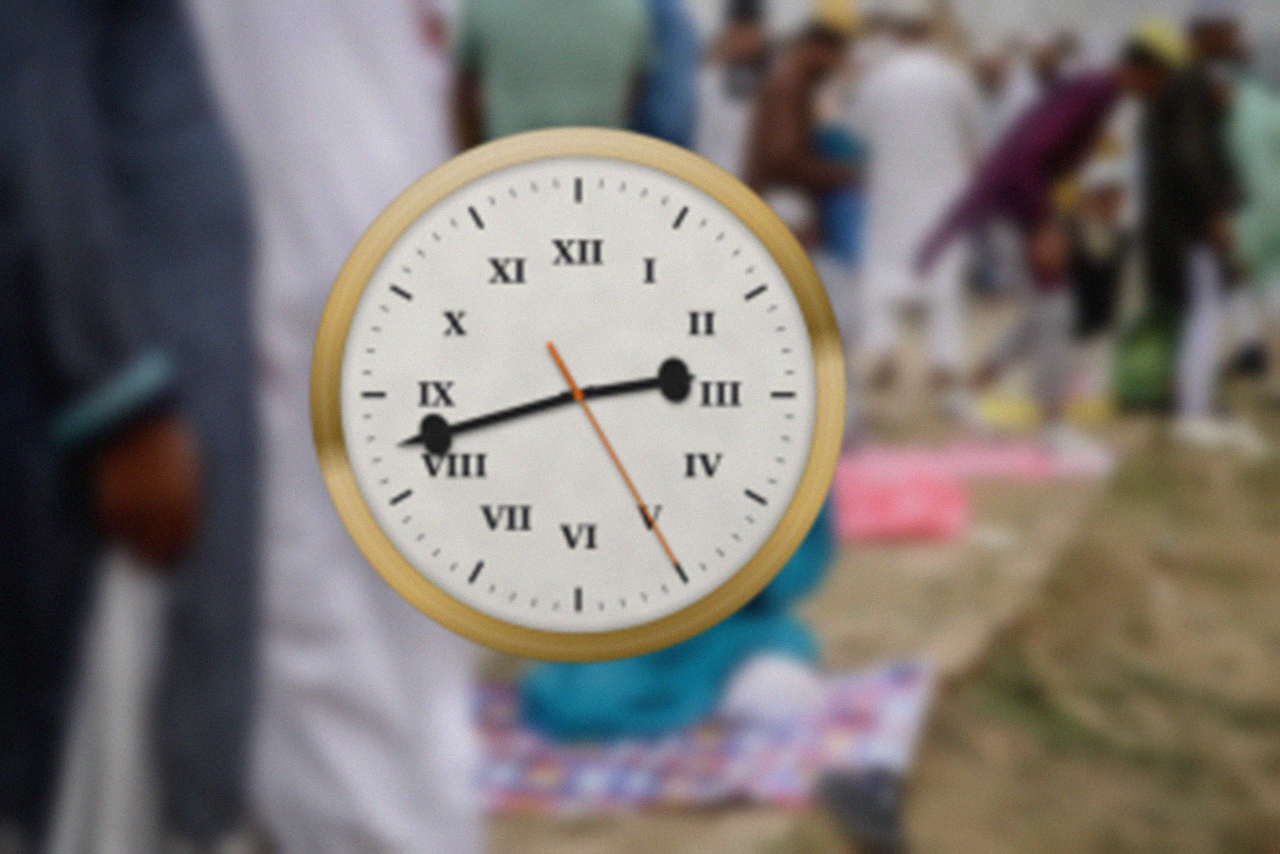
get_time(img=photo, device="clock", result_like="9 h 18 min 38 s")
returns 2 h 42 min 25 s
